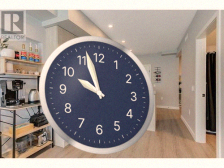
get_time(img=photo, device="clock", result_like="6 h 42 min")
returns 9 h 57 min
